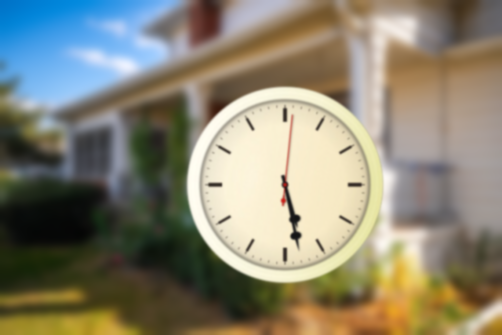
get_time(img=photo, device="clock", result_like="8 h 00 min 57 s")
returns 5 h 28 min 01 s
